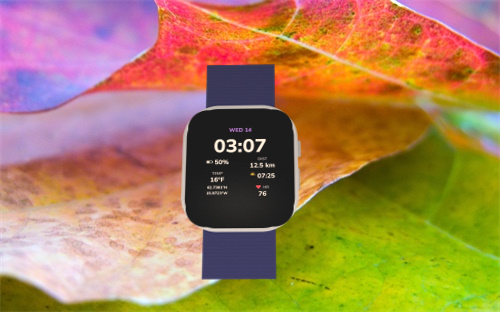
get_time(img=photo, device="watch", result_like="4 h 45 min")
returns 3 h 07 min
